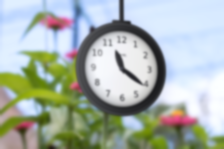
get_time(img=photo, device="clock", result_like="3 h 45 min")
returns 11 h 21 min
